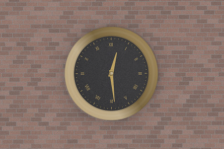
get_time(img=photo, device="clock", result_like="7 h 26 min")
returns 12 h 29 min
